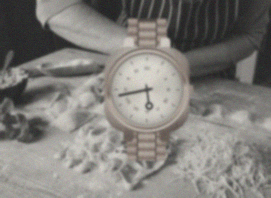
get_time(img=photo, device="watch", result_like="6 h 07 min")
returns 5 h 43 min
